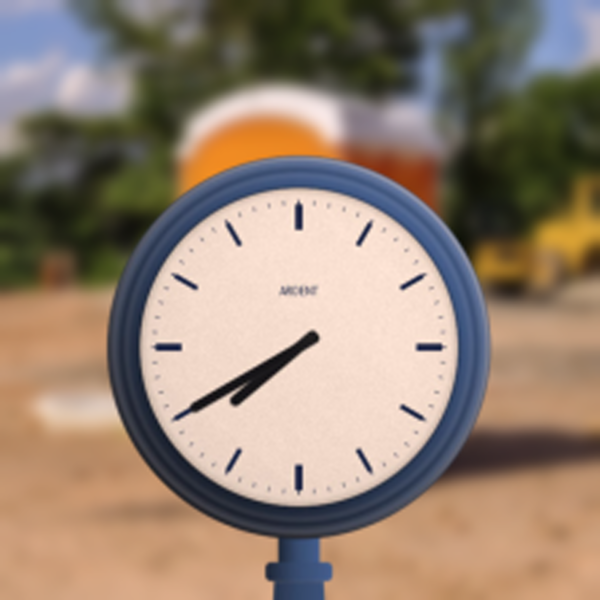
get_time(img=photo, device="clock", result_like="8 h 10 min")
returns 7 h 40 min
